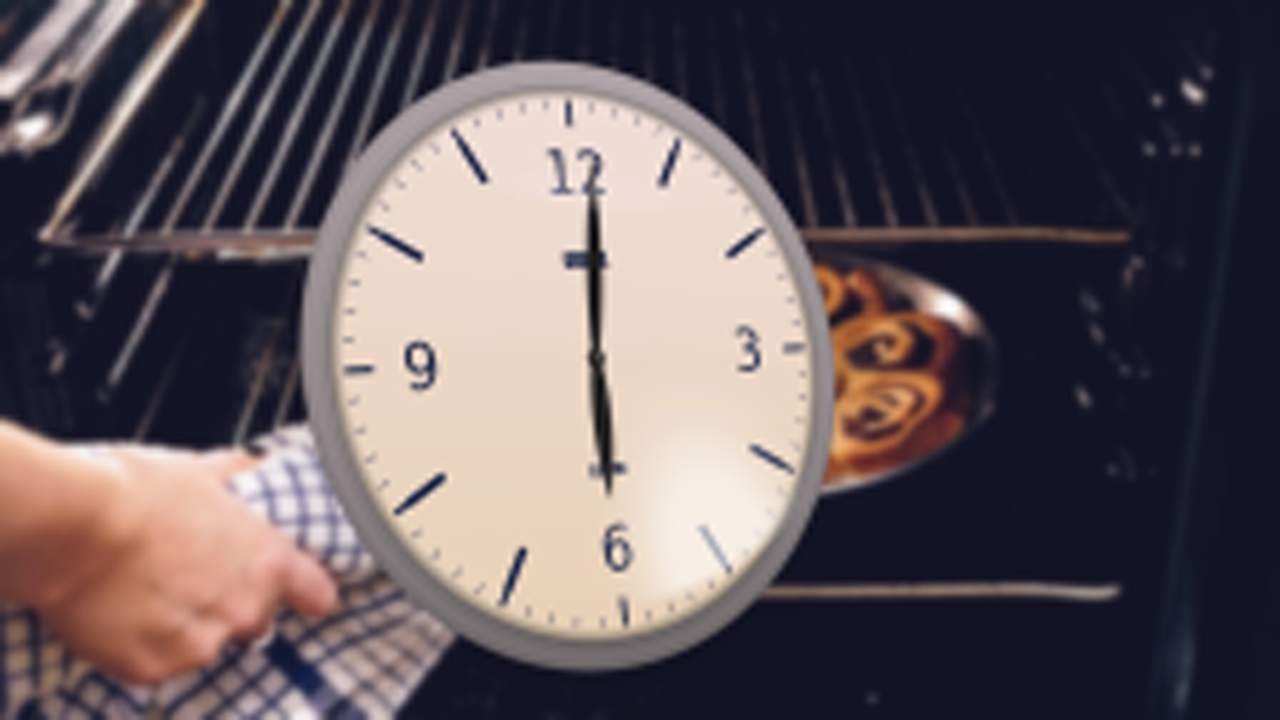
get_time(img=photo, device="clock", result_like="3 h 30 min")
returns 6 h 01 min
